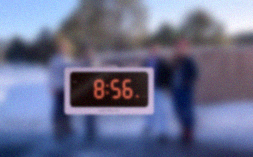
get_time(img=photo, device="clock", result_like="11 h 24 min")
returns 8 h 56 min
